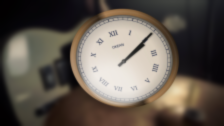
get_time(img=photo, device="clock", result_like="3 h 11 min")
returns 2 h 10 min
